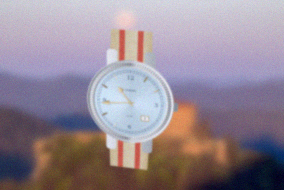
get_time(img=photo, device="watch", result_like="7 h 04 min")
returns 10 h 44 min
